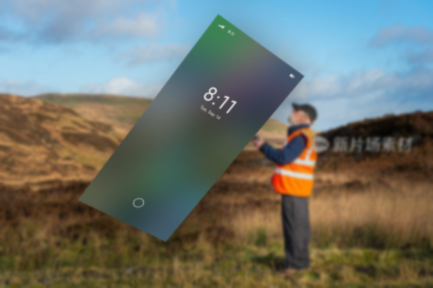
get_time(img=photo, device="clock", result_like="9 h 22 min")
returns 8 h 11 min
